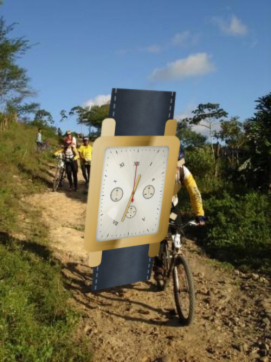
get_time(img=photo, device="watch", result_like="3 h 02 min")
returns 12 h 33 min
